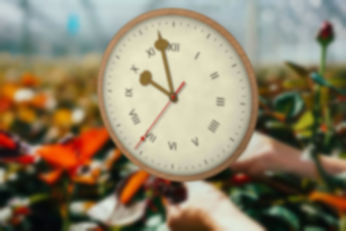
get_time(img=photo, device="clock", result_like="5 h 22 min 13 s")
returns 9 h 57 min 36 s
